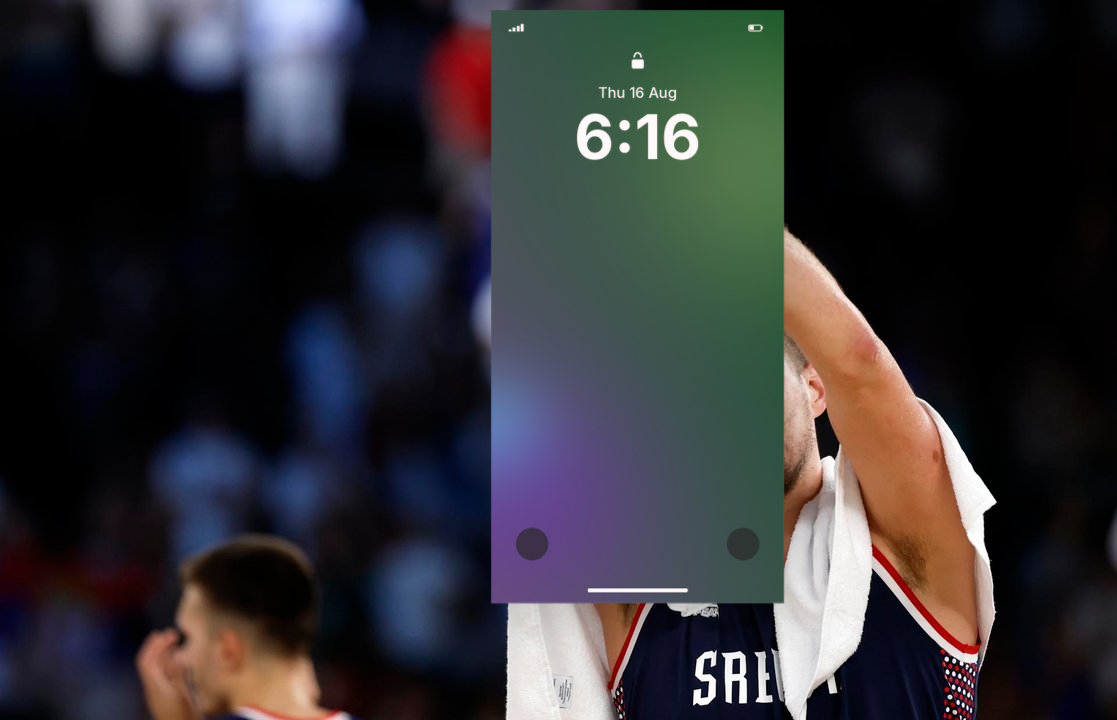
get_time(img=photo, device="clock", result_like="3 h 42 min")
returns 6 h 16 min
